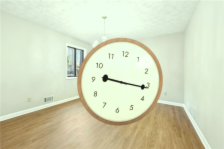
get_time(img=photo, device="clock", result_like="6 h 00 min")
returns 9 h 16 min
